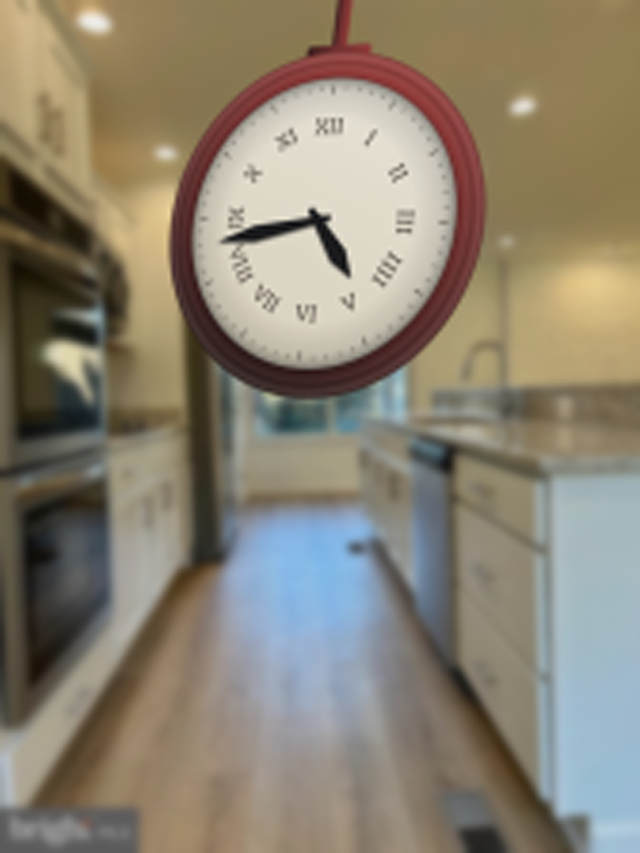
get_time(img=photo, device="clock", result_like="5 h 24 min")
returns 4 h 43 min
